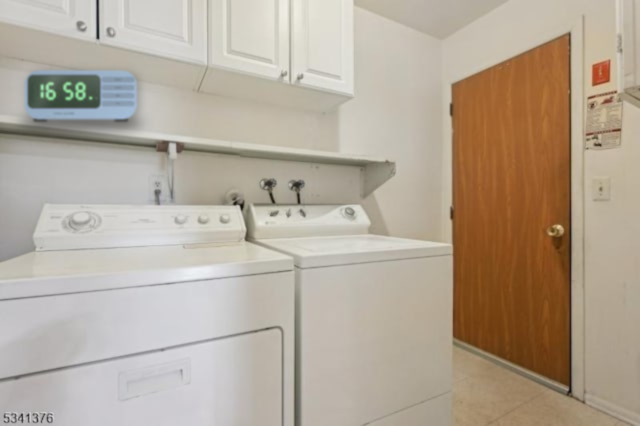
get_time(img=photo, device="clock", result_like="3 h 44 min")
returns 16 h 58 min
